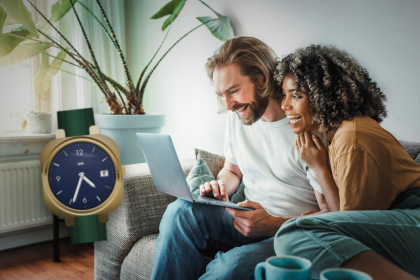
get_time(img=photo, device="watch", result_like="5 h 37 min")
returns 4 h 34 min
